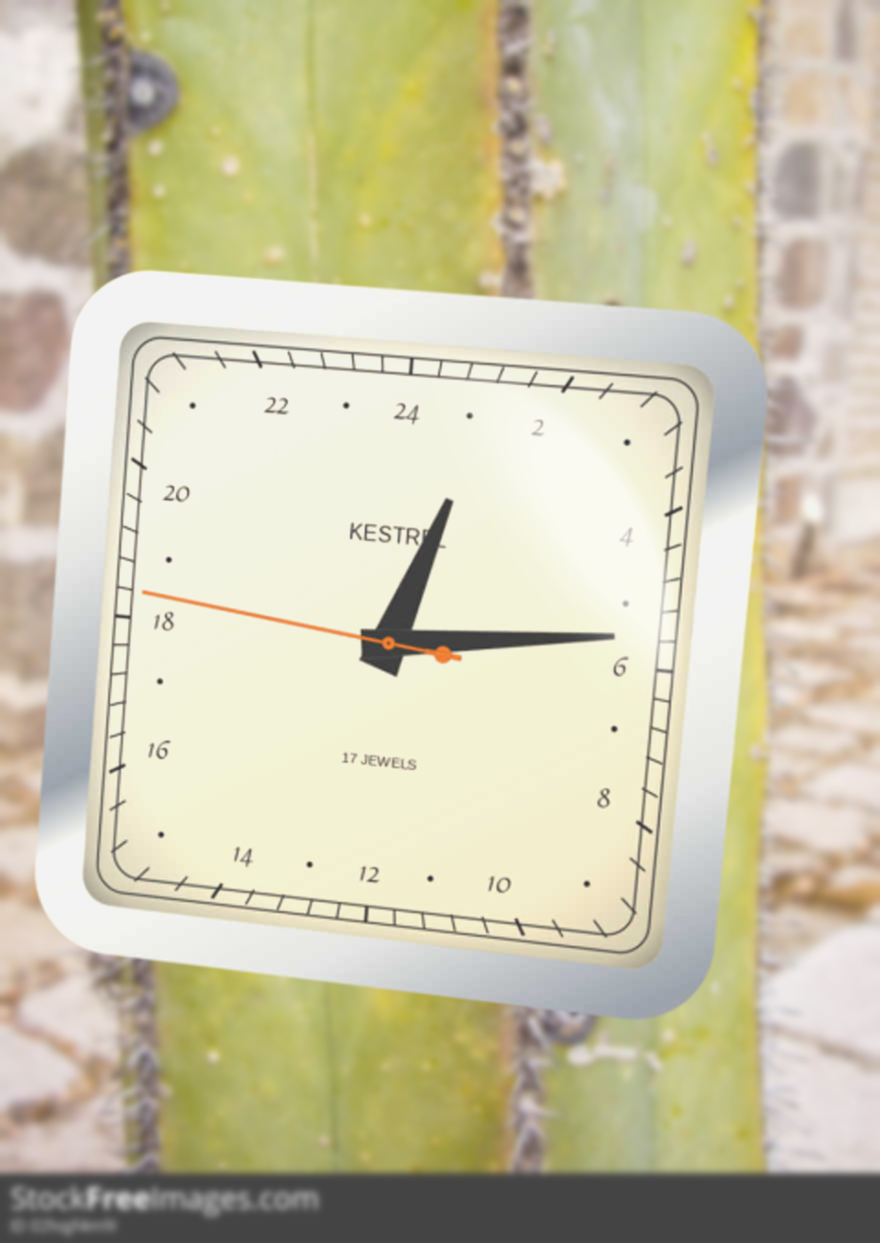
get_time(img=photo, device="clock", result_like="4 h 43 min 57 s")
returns 1 h 13 min 46 s
